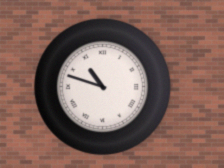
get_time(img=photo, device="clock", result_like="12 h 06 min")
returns 10 h 48 min
